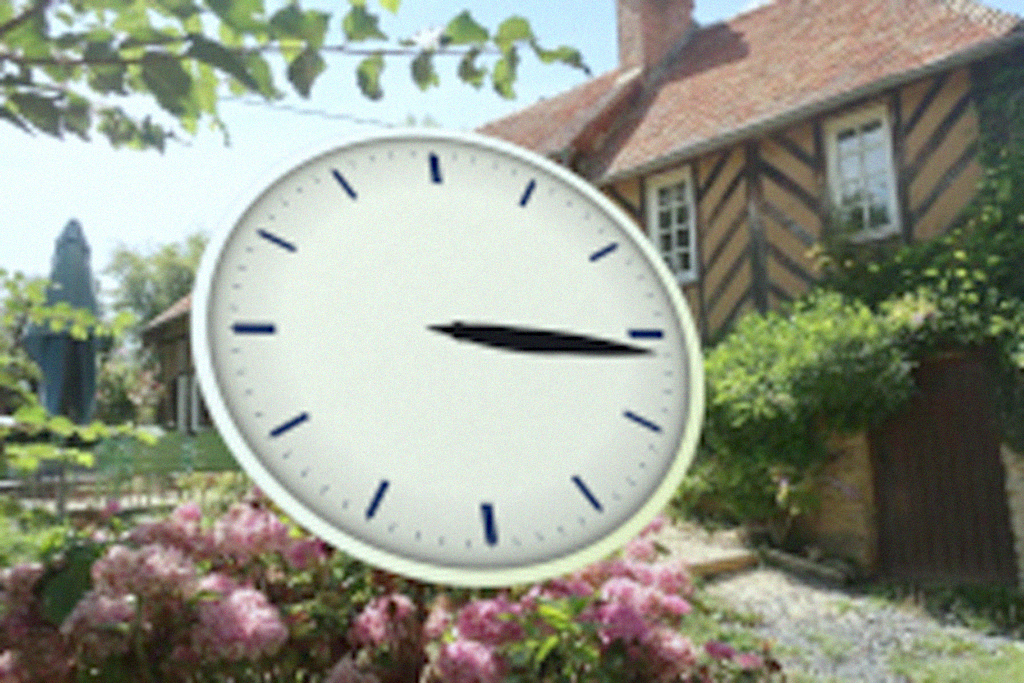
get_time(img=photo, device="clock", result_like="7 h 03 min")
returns 3 h 16 min
